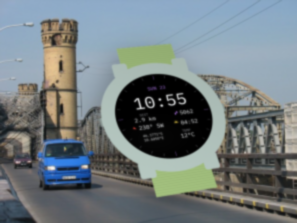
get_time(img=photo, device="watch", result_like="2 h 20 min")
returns 10 h 55 min
